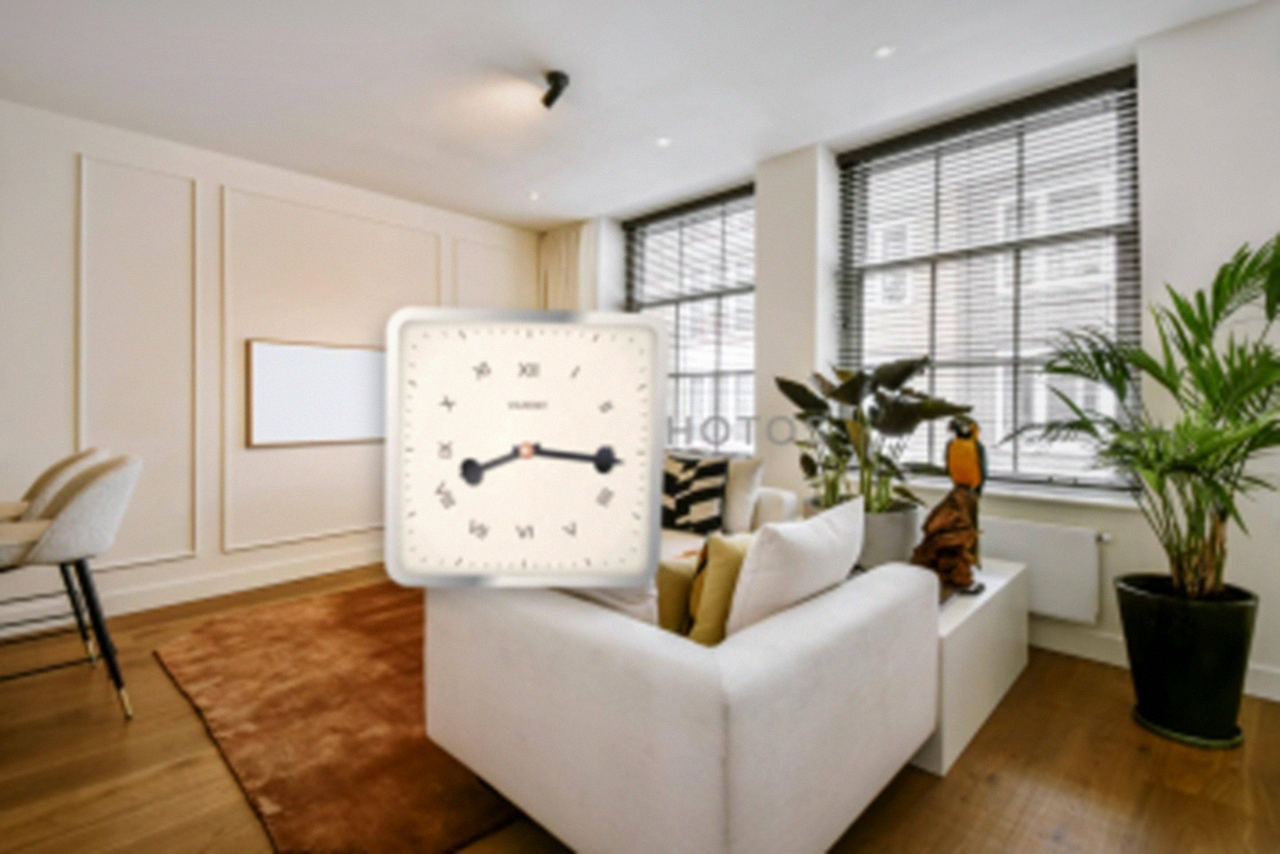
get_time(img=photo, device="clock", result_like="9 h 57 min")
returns 8 h 16 min
